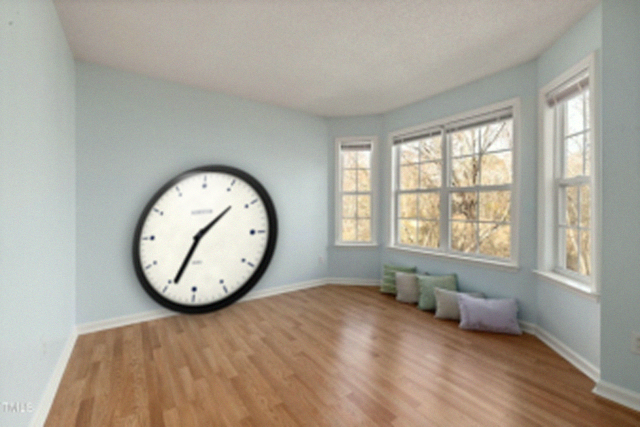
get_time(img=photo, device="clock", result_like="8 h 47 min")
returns 1 h 34 min
